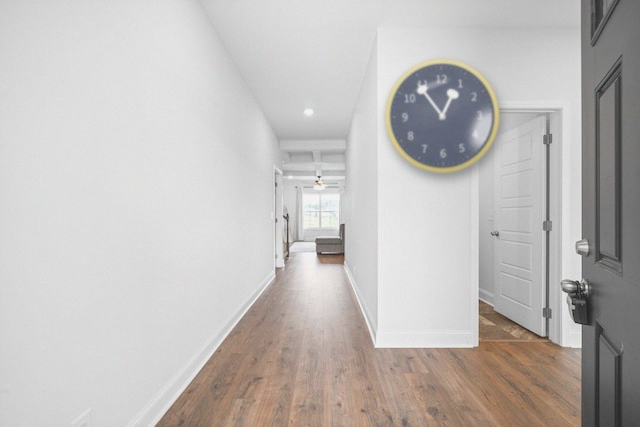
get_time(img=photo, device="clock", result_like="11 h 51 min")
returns 12 h 54 min
